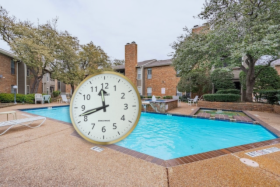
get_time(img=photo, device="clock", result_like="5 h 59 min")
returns 11 h 42 min
